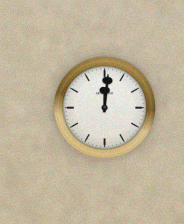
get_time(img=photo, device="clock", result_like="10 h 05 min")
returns 12 h 01 min
